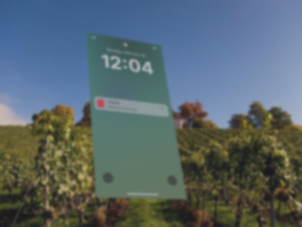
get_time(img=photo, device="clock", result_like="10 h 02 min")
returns 12 h 04 min
